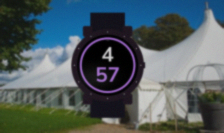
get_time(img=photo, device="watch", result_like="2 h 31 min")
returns 4 h 57 min
